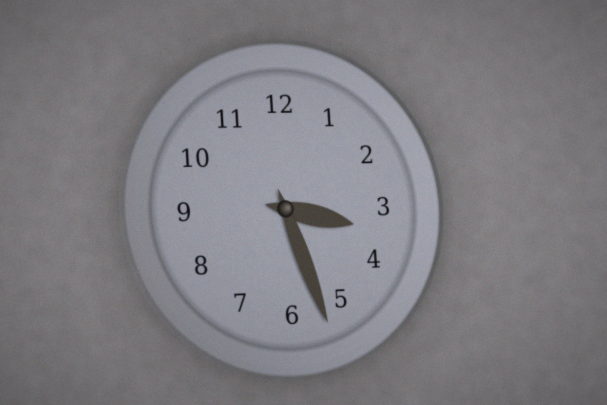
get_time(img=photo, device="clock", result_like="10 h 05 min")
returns 3 h 27 min
